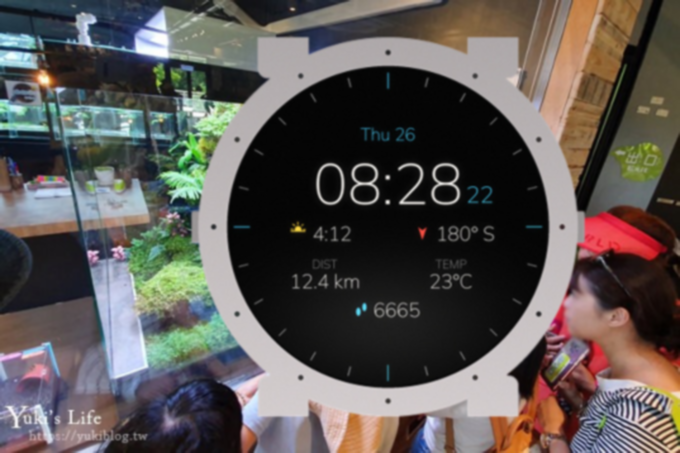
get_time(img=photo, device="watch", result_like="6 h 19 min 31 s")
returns 8 h 28 min 22 s
